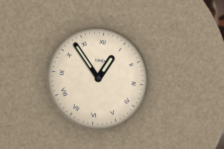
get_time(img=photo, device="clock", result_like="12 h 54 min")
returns 12 h 53 min
